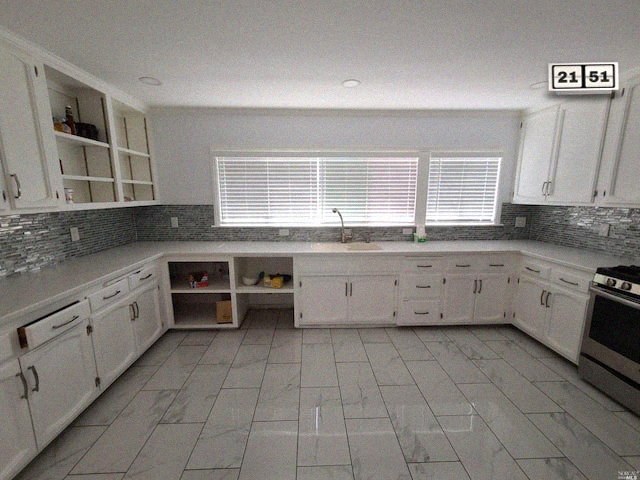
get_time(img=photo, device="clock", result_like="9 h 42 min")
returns 21 h 51 min
